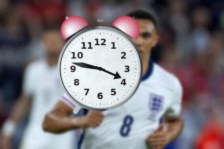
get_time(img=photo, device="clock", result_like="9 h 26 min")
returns 3 h 47 min
